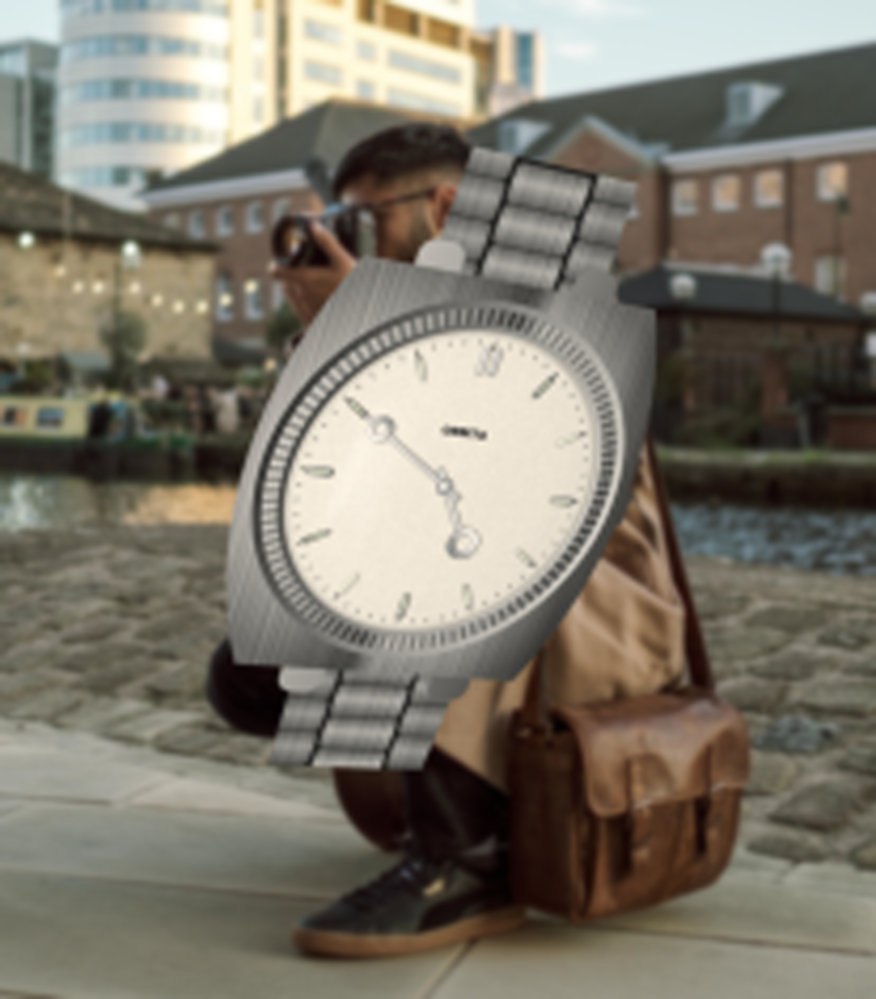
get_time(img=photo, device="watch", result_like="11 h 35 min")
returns 4 h 50 min
